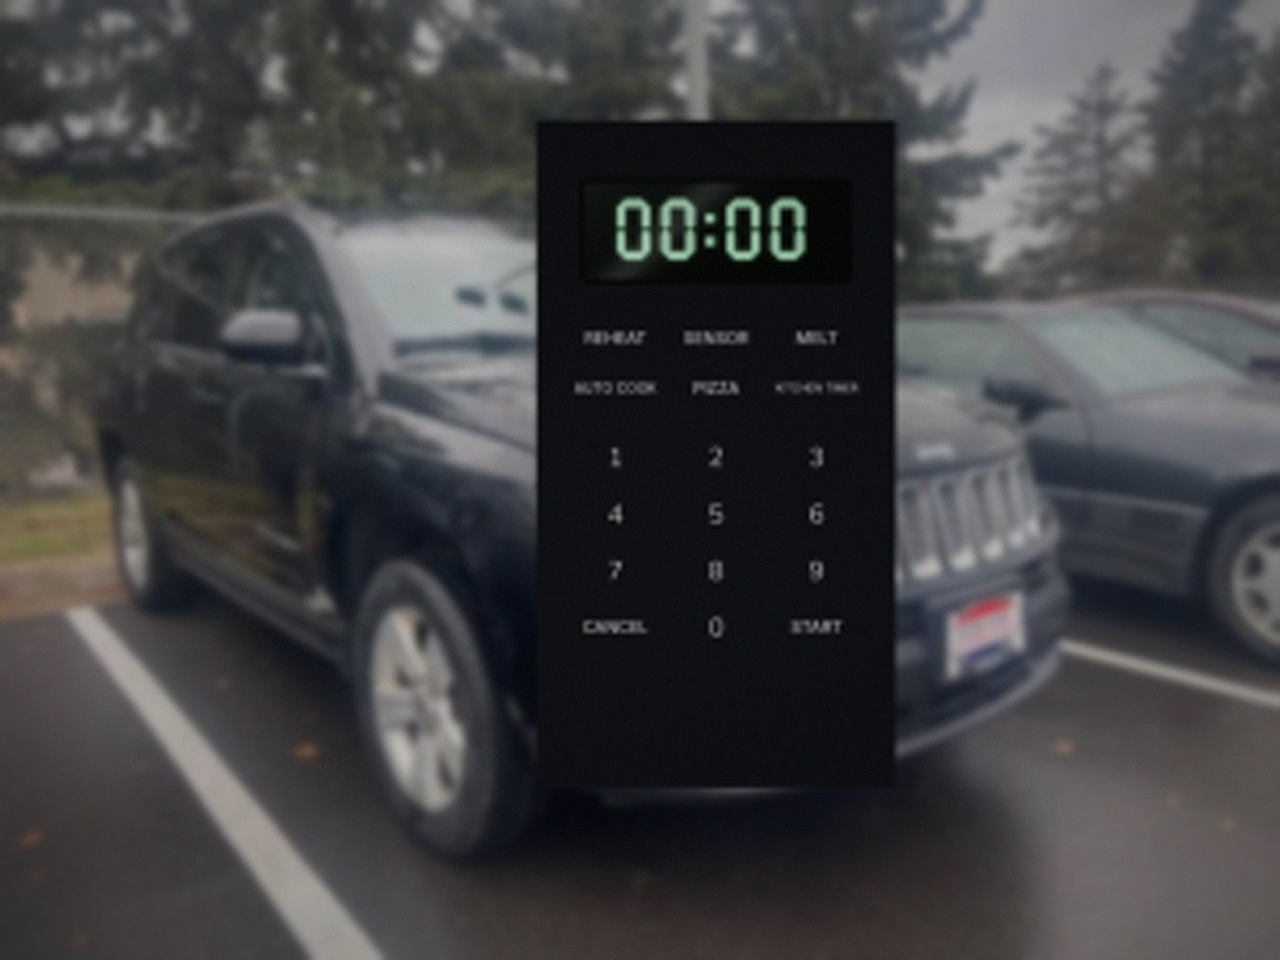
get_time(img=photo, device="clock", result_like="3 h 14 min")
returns 0 h 00 min
